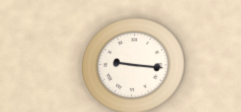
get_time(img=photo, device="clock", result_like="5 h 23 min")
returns 9 h 16 min
